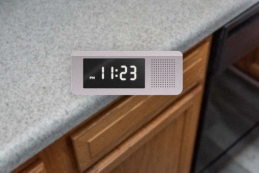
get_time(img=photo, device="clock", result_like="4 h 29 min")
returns 11 h 23 min
